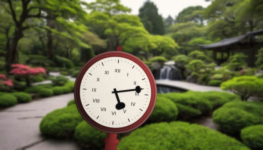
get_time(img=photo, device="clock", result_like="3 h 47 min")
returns 5 h 13 min
